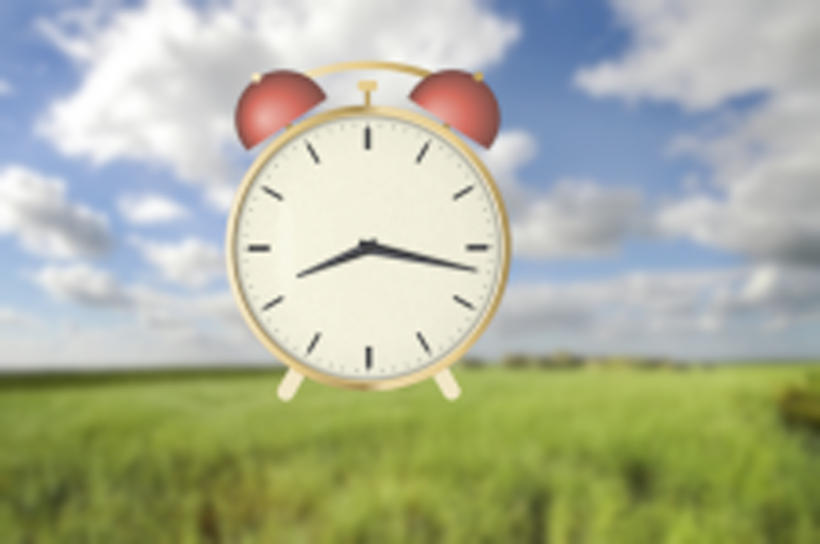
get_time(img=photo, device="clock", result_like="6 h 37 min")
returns 8 h 17 min
